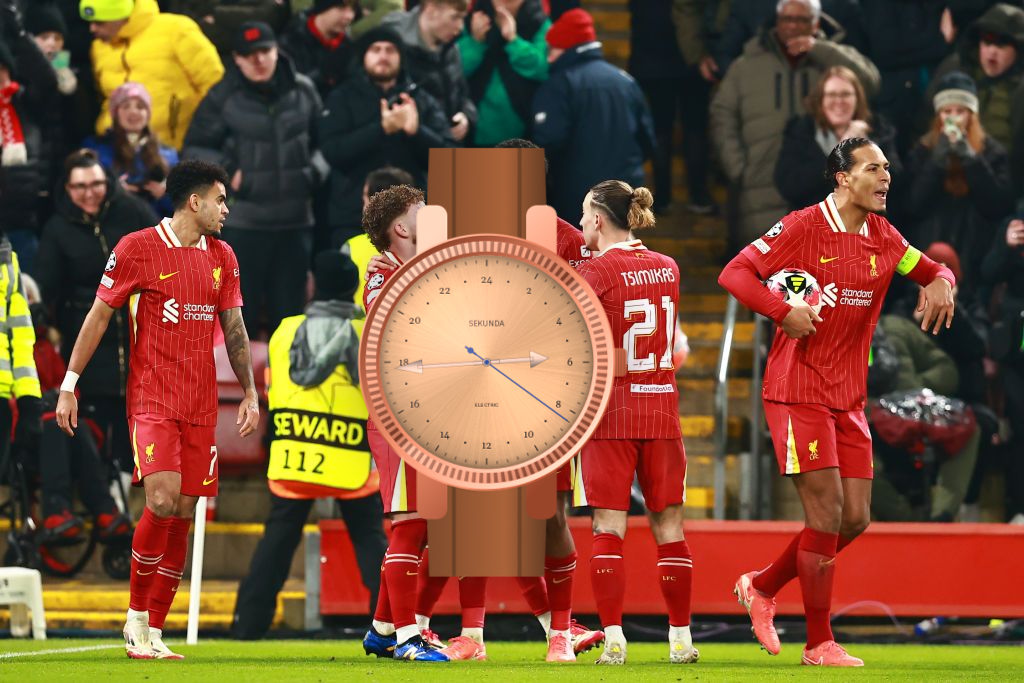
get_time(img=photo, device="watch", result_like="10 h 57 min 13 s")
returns 5 h 44 min 21 s
